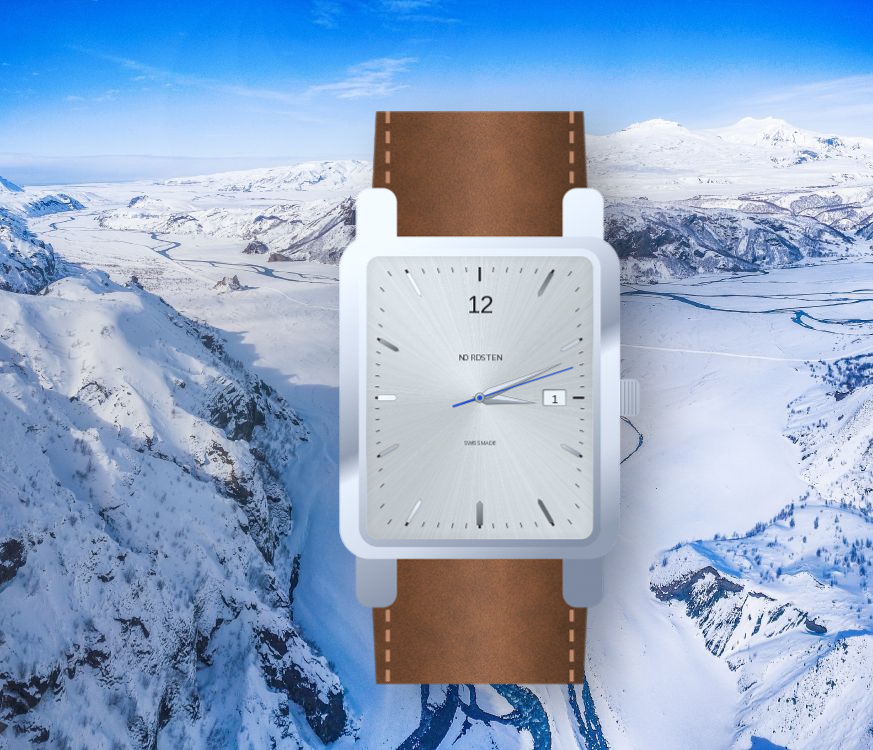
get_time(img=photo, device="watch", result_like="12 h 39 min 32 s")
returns 3 h 11 min 12 s
